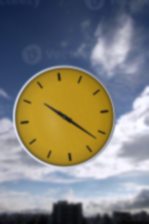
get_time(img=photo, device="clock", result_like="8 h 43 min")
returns 10 h 22 min
